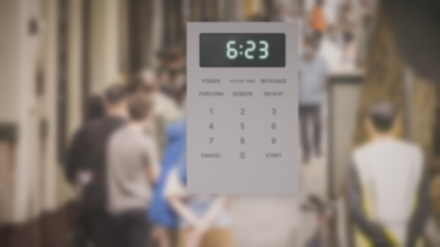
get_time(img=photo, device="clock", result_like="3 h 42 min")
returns 6 h 23 min
